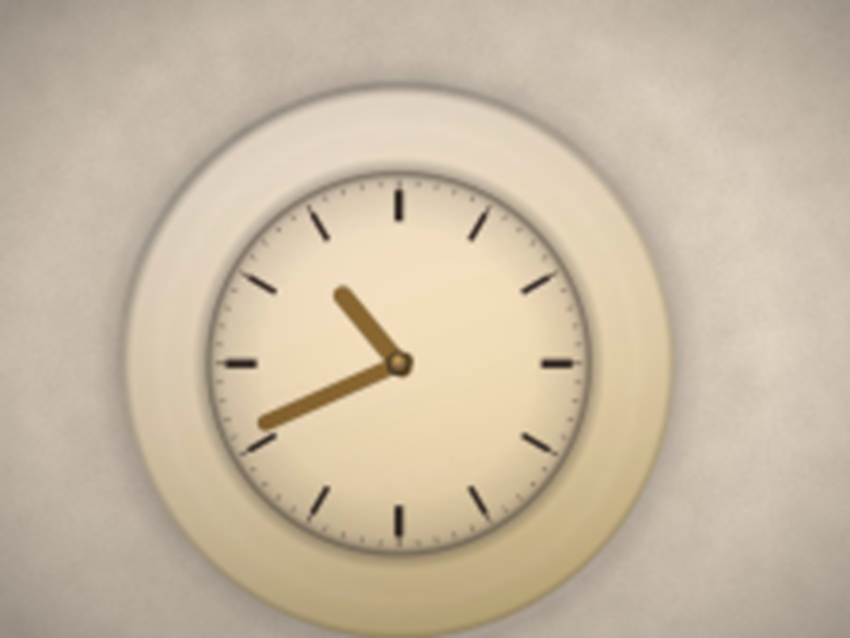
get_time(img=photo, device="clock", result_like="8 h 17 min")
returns 10 h 41 min
